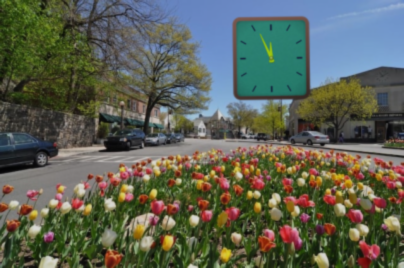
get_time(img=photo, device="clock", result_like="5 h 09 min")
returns 11 h 56 min
